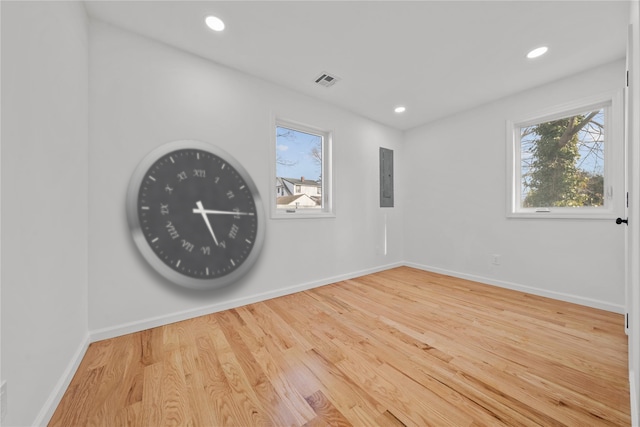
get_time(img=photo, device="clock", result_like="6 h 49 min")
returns 5 h 15 min
